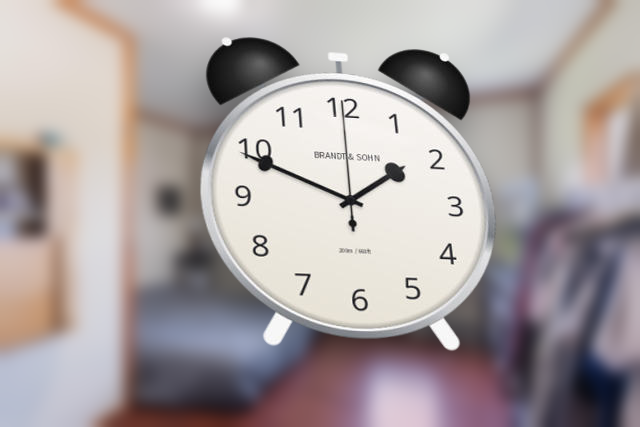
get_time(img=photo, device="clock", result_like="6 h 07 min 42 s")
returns 1 h 49 min 00 s
